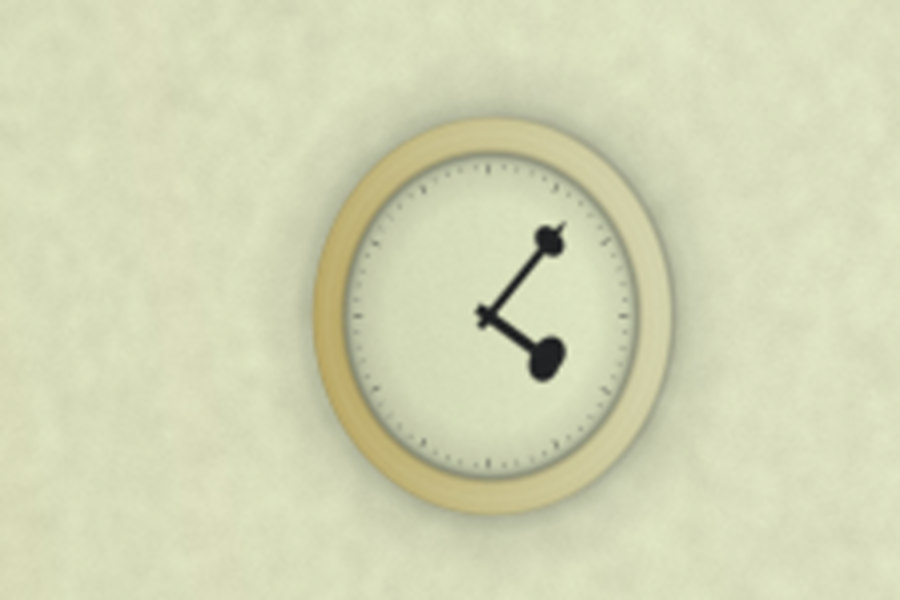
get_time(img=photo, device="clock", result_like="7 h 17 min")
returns 4 h 07 min
